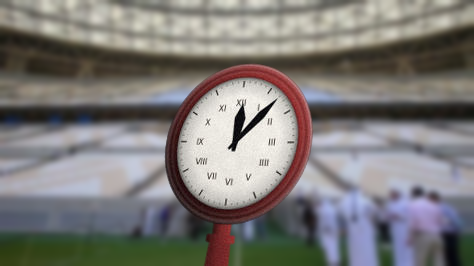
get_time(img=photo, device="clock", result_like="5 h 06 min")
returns 12 h 07 min
